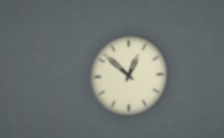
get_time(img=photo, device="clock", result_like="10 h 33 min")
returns 12 h 52 min
